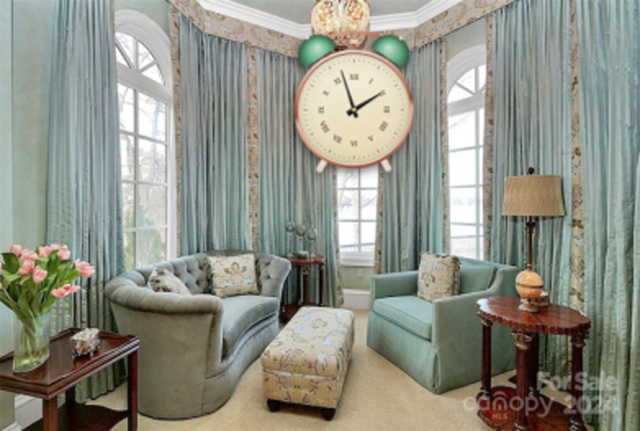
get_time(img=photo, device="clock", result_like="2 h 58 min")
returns 1 h 57 min
